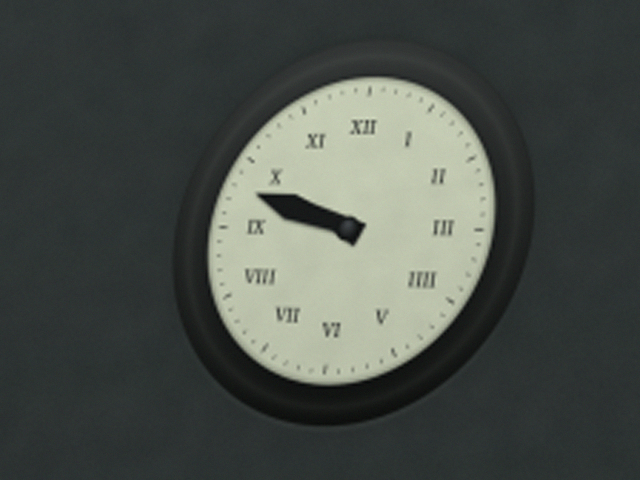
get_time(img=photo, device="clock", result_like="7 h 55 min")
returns 9 h 48 min
